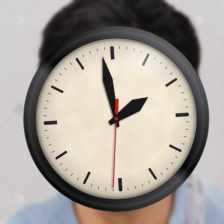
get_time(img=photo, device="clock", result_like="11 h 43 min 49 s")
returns 1 h 58 min 31 s
